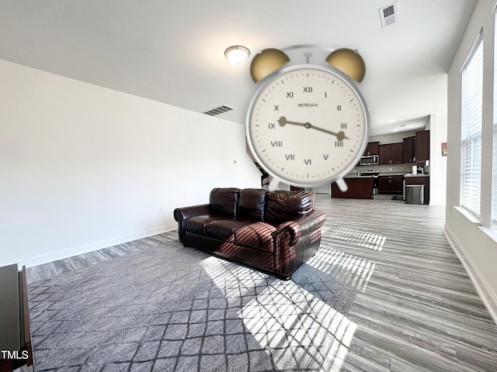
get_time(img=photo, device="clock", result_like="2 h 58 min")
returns 9 h 18 min
